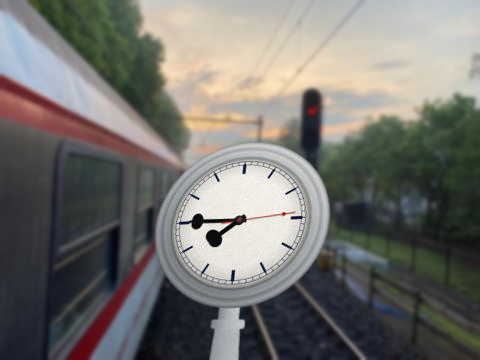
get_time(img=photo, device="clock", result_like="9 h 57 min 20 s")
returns 7 h 45 min 14 s
